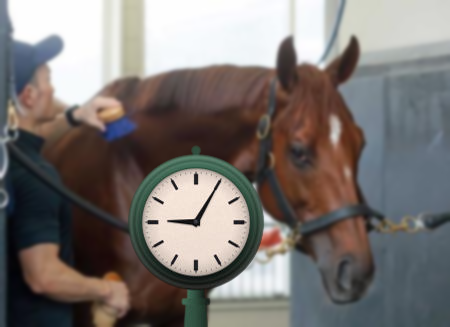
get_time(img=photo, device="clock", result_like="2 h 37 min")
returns 9 h 05 min
